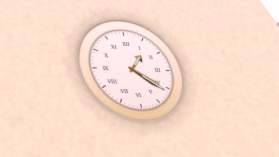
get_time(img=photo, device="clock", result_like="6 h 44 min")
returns 1 h 21 min
